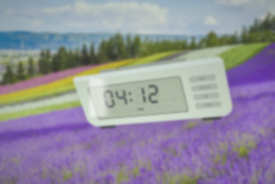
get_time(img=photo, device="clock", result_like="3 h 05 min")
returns 4 h 12 min
